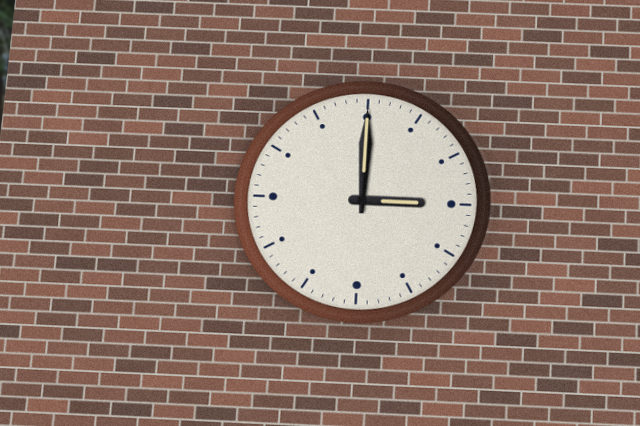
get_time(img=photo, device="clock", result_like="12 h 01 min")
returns 3 h 00 min
